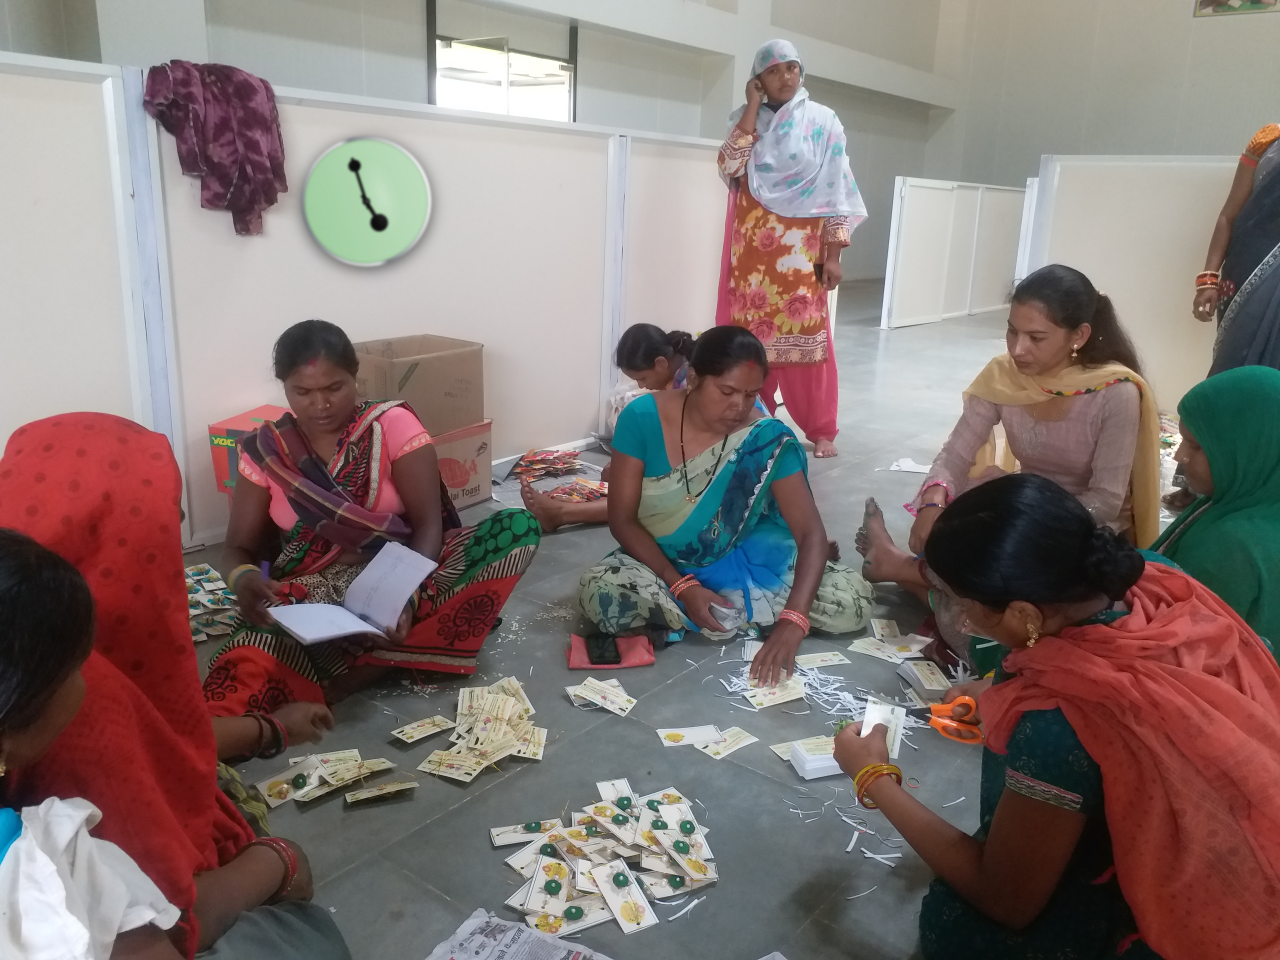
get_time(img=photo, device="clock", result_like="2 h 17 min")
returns 4 h 57 min
